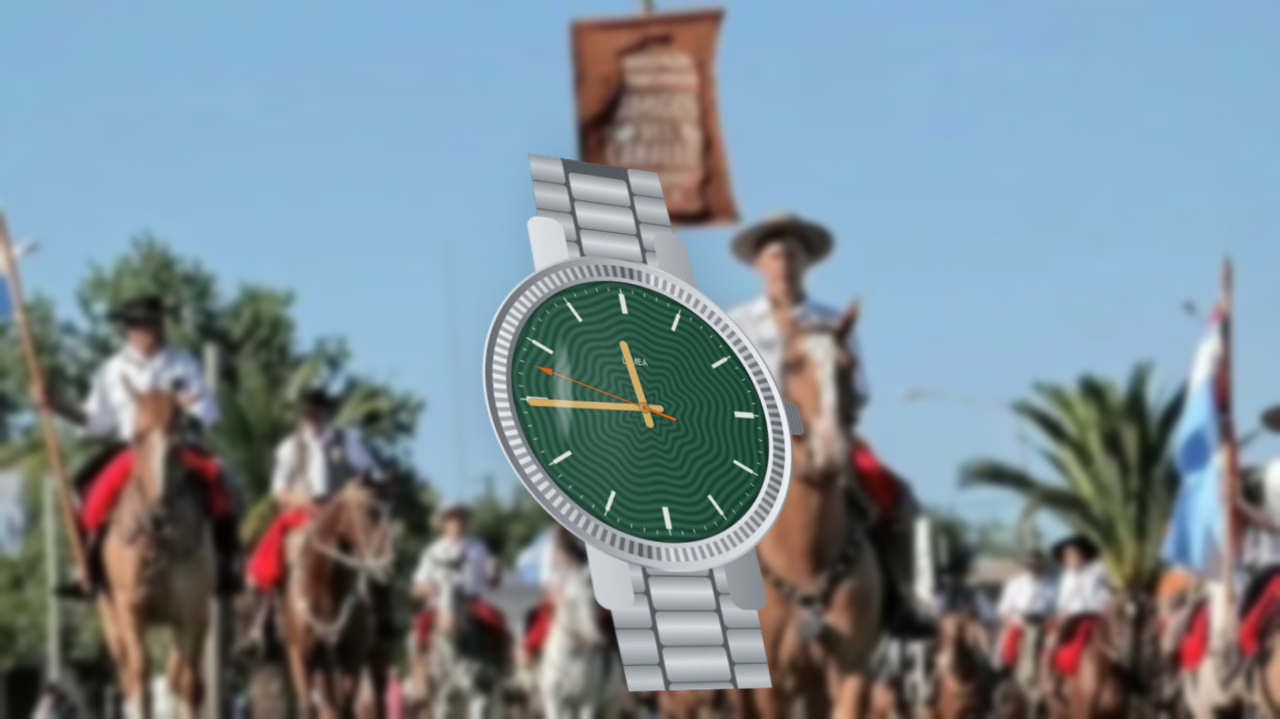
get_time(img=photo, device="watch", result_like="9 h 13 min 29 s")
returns 11 h 44 min 48 s
